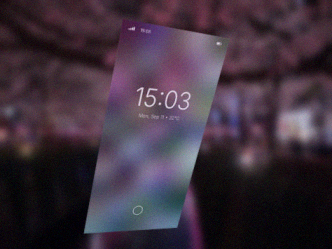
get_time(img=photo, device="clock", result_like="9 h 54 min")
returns 15 h 03 min
